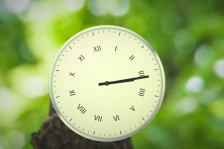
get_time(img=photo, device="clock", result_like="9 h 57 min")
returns 3 h 16 min
